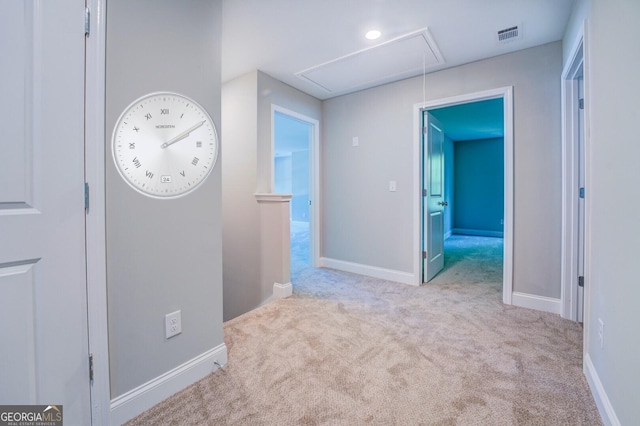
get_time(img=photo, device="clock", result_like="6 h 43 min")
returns 2 h 10 min
